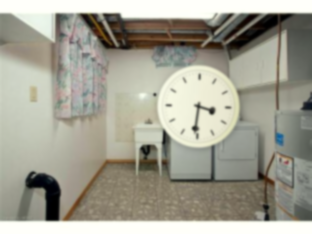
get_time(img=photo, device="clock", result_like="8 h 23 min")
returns 3 h 31 min
